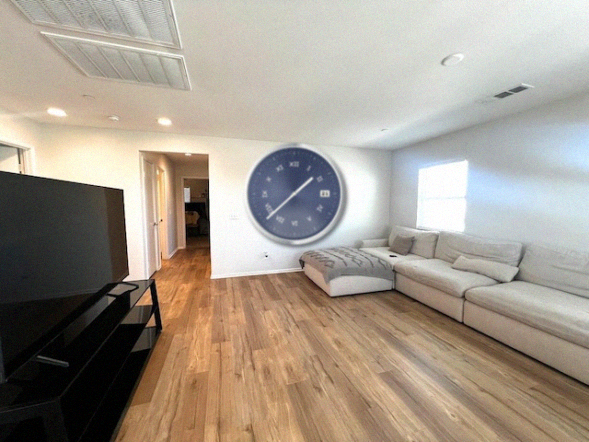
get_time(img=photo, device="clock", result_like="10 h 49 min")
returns 1 h 38 min
